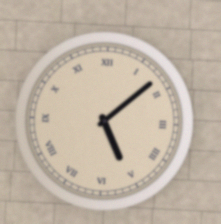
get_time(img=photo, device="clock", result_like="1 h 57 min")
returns 5 h 08 min
